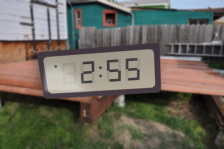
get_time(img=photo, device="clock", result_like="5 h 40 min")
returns 2 h 55 min
